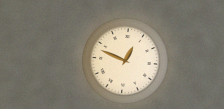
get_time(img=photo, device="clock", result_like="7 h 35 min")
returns 12 h 48 min
